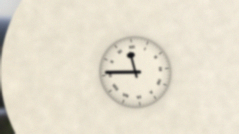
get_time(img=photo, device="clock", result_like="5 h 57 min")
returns 11 h 46 min
